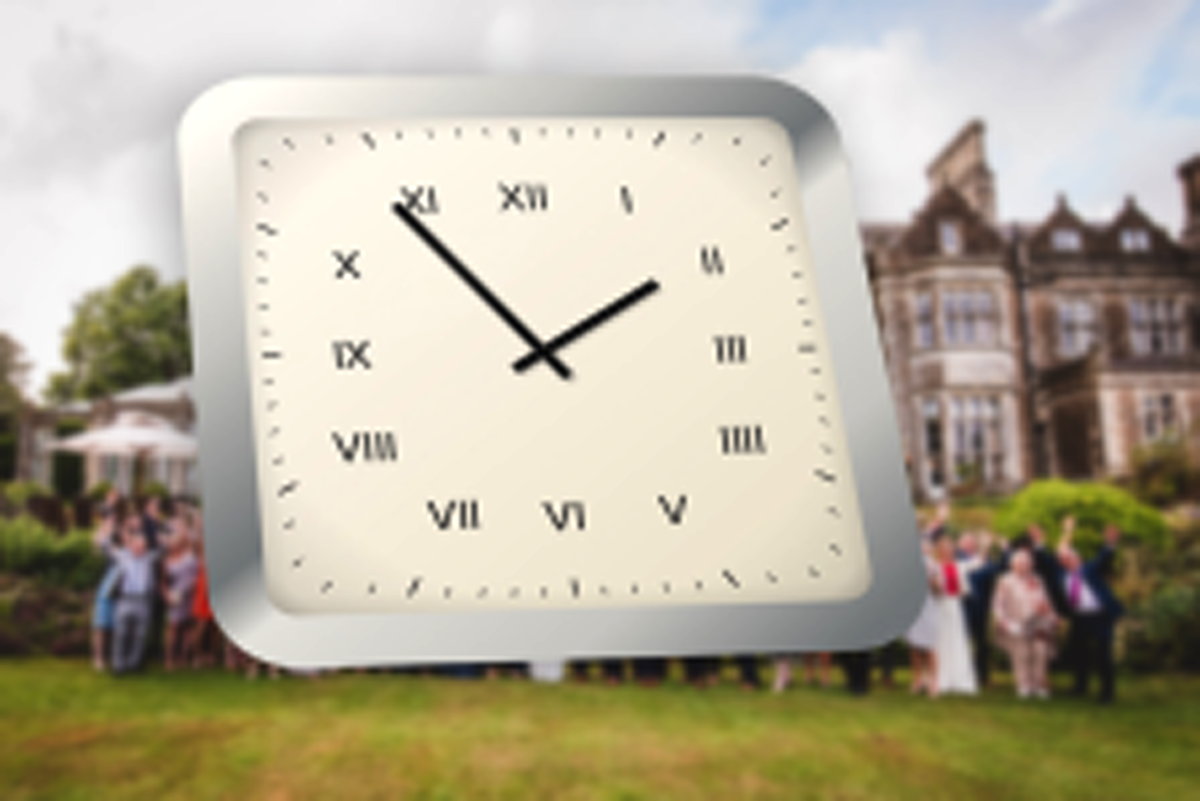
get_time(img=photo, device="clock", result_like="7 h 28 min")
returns 1 h 54 min
